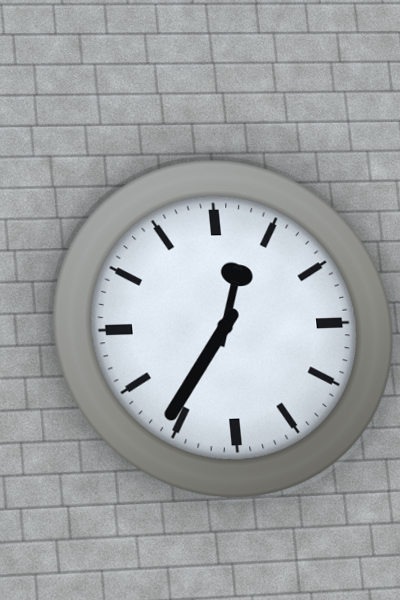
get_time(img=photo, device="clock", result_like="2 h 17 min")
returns 12 h 36 min
